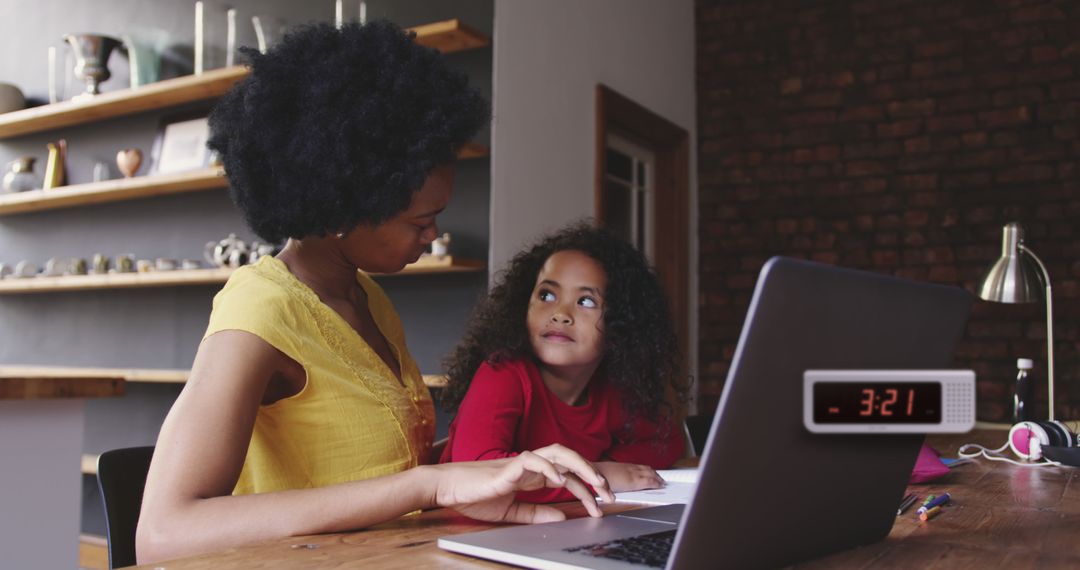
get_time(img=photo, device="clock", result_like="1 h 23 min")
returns 3 h 21 min
